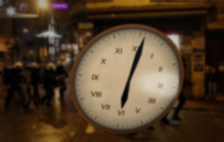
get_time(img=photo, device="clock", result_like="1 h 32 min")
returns 6 h 01 min
